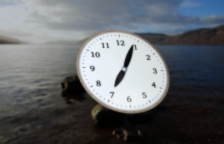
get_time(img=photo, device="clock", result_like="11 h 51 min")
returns 7 h 04 min
